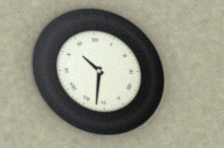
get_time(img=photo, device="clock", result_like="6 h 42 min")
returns 10 h 32 min
